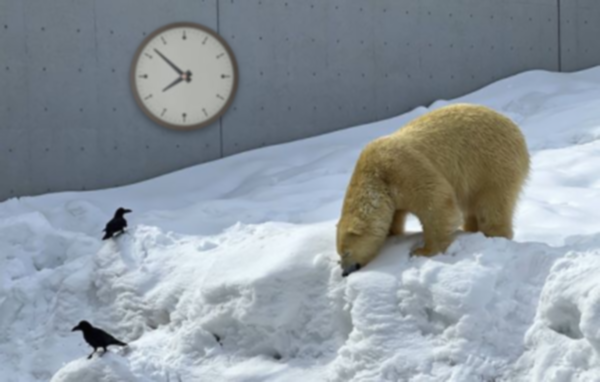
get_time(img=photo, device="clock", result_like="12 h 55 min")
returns 7 h 52 min
